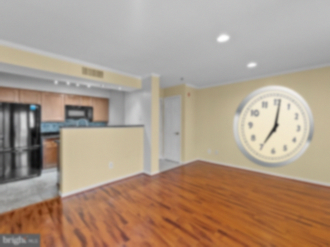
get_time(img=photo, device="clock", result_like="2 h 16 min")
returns 7 h 01 min
